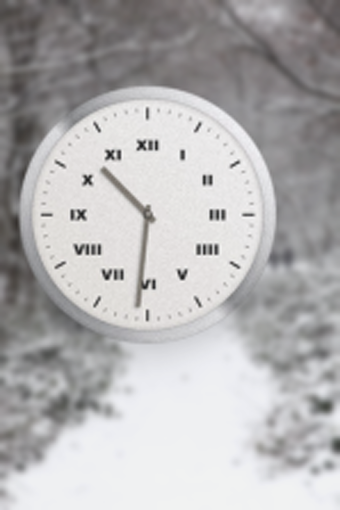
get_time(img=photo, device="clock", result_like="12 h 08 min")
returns 10 h 31 min
